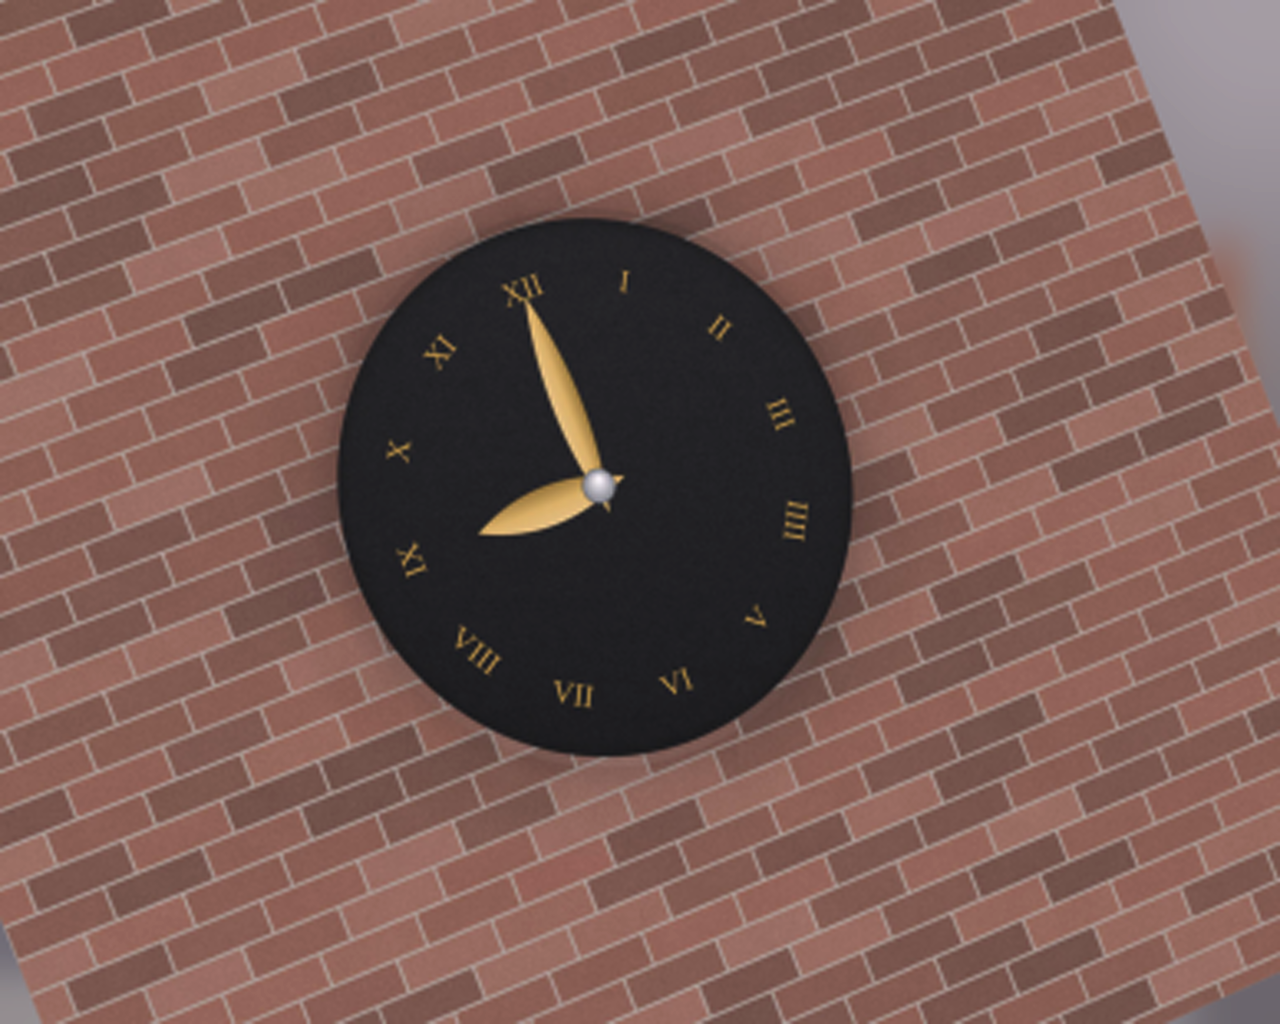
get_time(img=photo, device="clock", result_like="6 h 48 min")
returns 9 h 00 min
